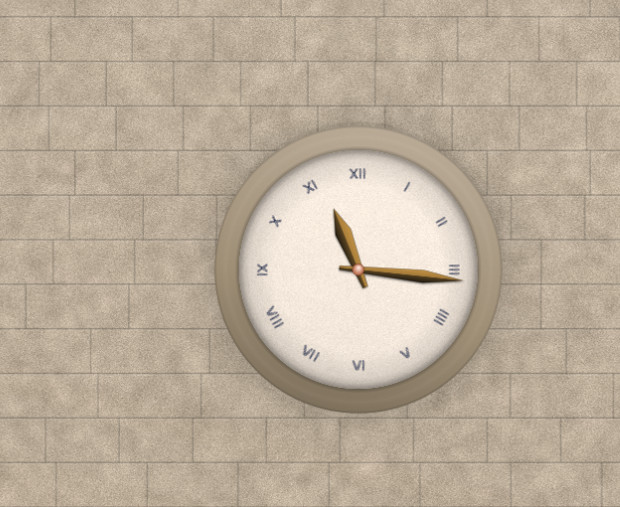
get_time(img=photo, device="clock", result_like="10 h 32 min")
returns 11 h 16 min
